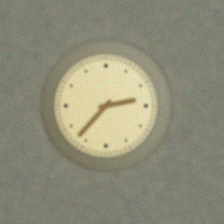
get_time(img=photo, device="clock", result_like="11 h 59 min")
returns 2 h 37 min
